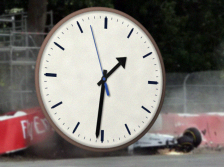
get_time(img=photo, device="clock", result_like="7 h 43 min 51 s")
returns 1 h 30 min 57 s
